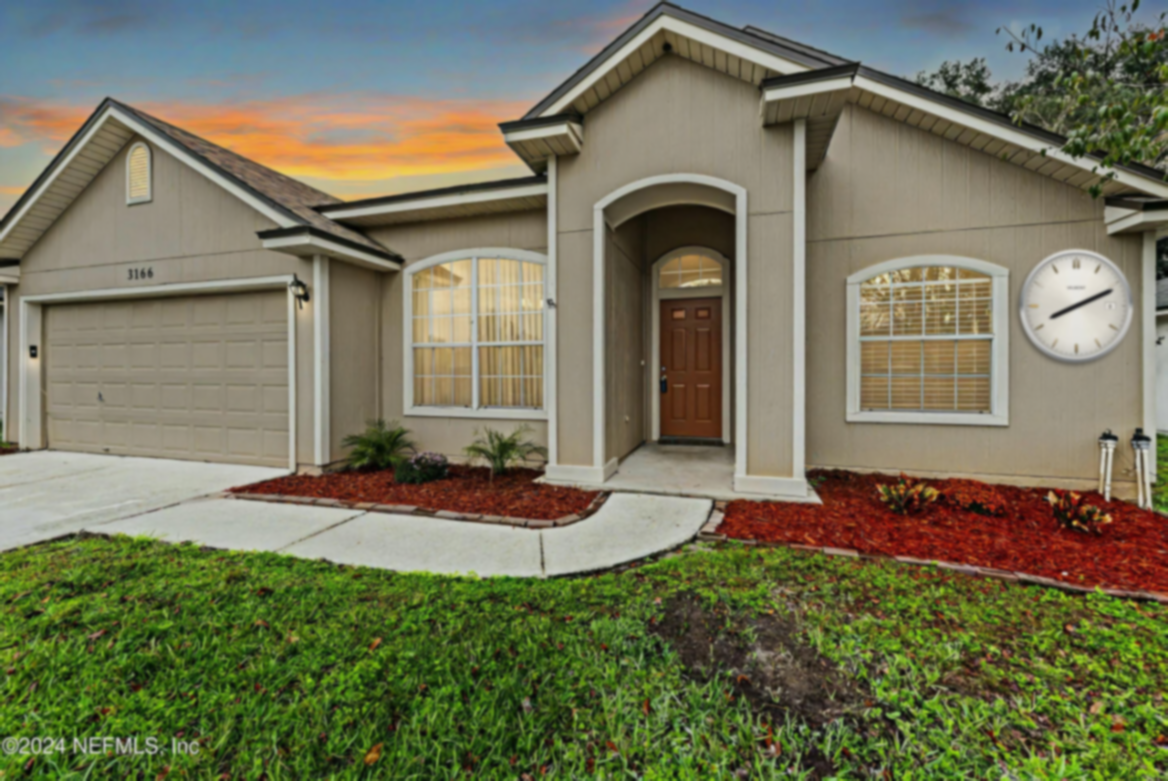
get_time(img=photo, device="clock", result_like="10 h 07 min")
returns 8 h 11 min
